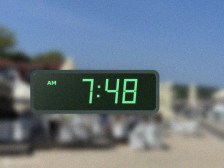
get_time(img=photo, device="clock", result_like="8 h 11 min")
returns 7 h 48 min
